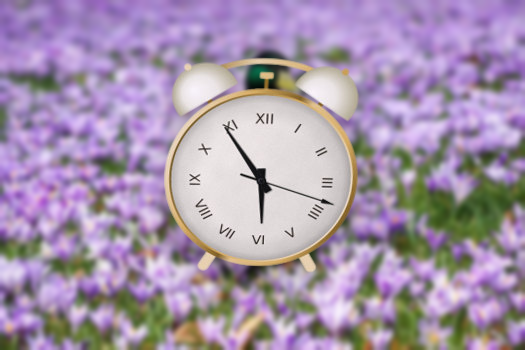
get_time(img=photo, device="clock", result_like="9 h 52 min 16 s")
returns 5 h 54 min 18 s
